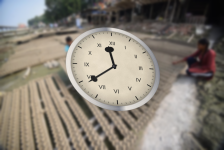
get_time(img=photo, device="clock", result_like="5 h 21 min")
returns 11 h 39 min
